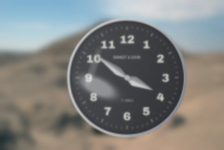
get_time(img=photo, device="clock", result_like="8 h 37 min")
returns 3 h 51 min
